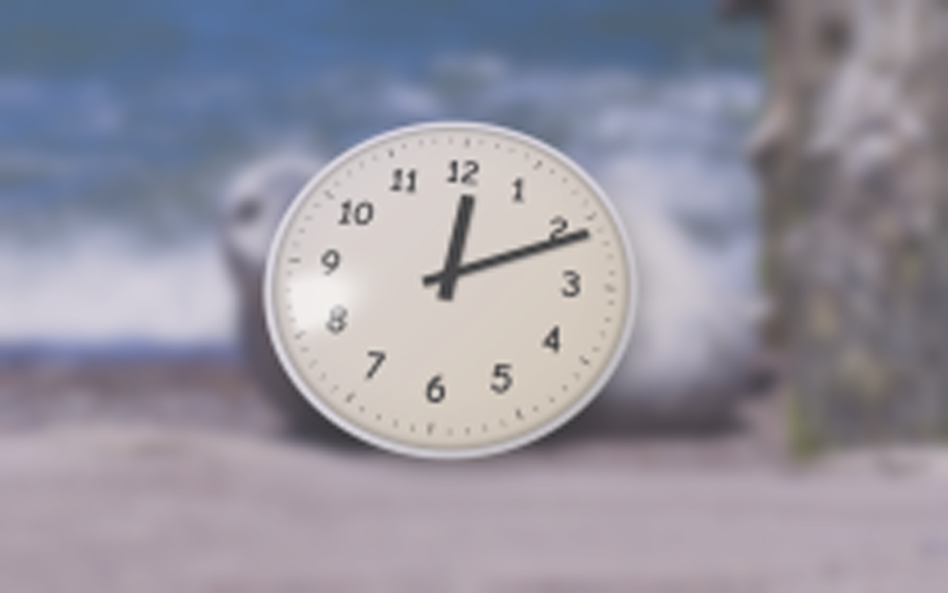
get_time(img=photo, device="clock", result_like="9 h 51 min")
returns 12 h 11 min
